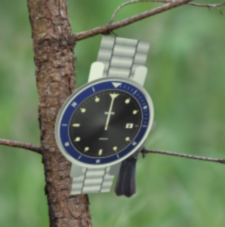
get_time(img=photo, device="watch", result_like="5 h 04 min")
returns 12 h 00 min
